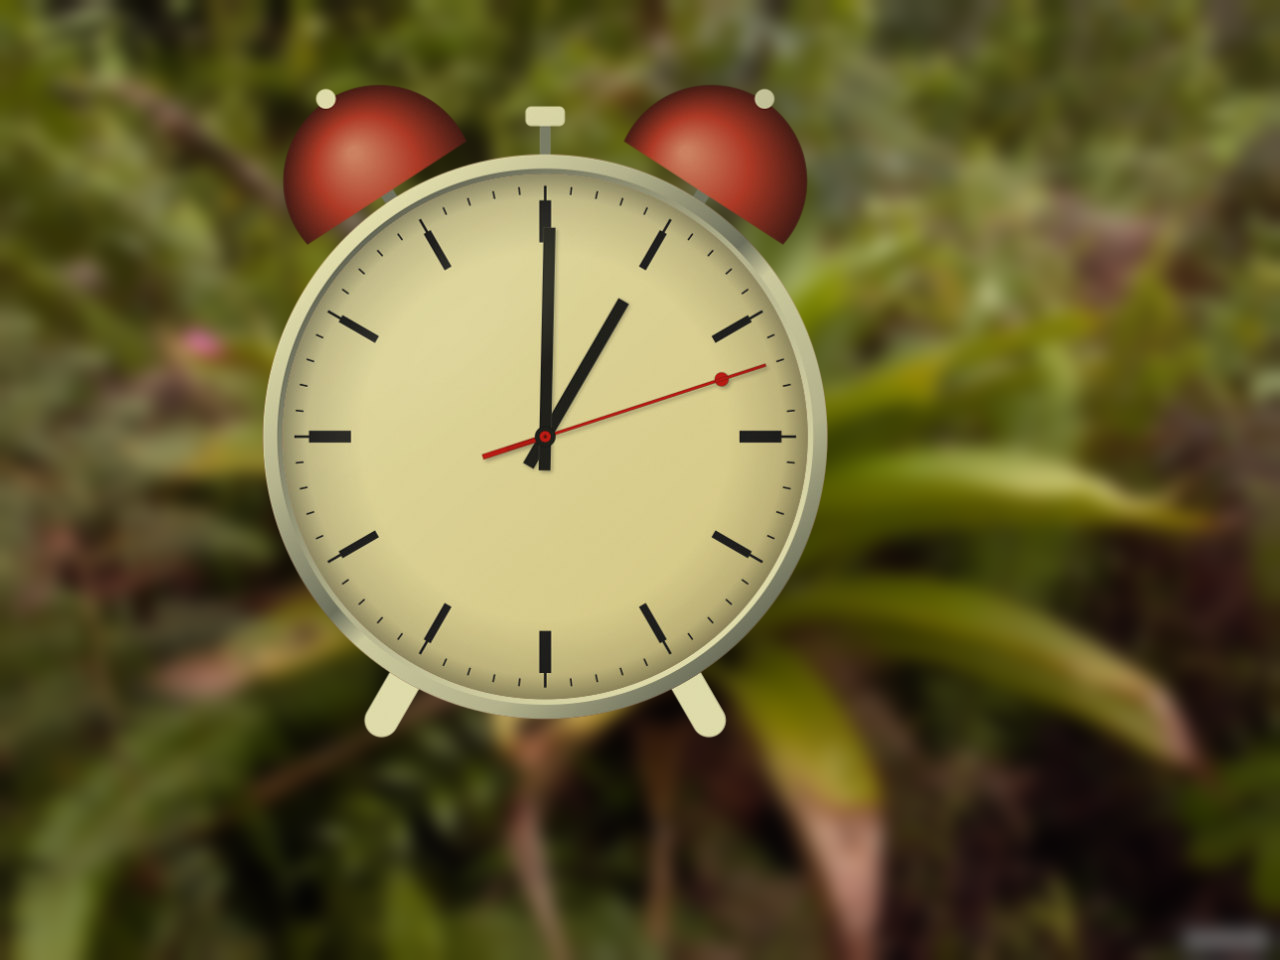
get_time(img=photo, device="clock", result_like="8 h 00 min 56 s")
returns 1 h 00 min 12 s
